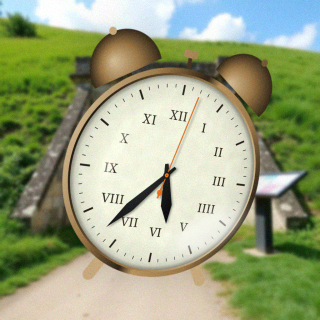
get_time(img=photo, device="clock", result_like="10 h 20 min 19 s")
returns 5 h 37 min 02 s
